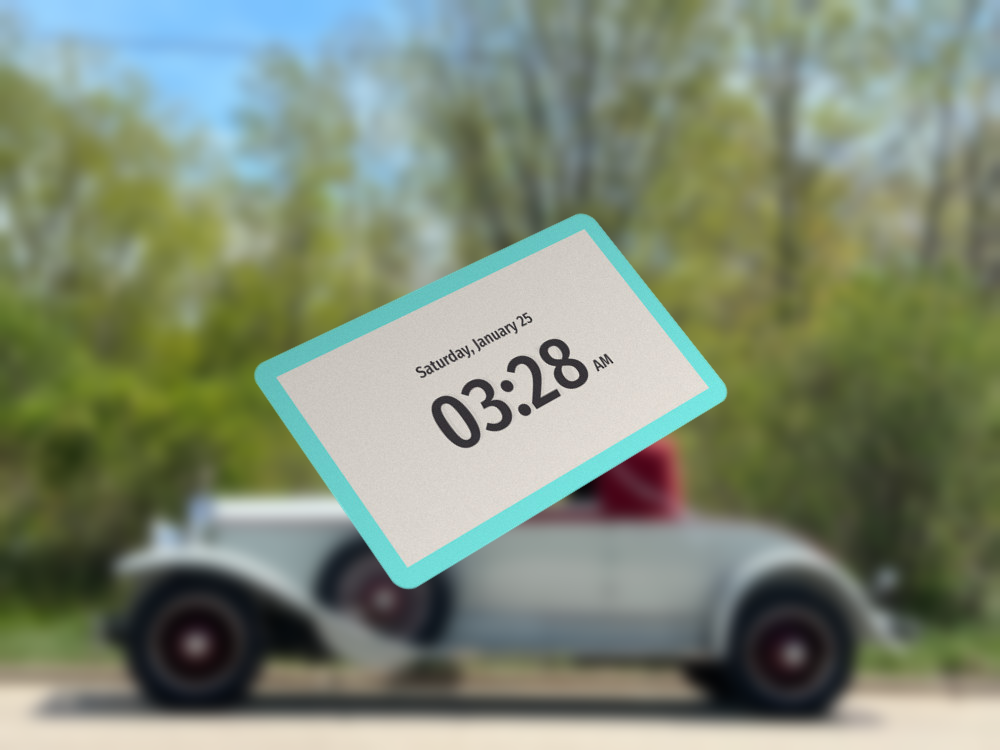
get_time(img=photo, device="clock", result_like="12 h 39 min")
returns 3 h 28 min
